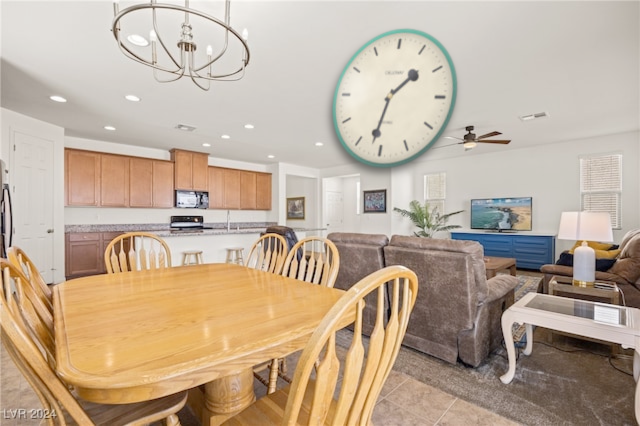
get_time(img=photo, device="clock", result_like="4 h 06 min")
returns 1 h 32 min
